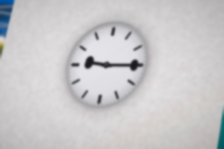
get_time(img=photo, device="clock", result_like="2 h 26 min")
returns 9 h 15 min
